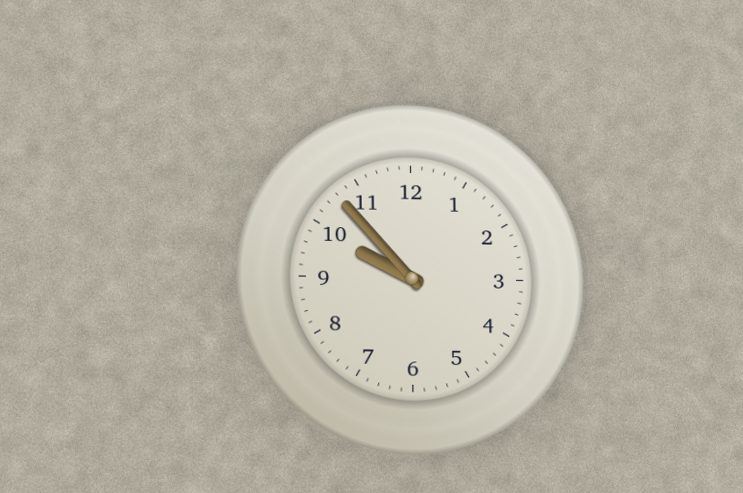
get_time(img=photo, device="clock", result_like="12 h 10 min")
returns 9 h 53 min
